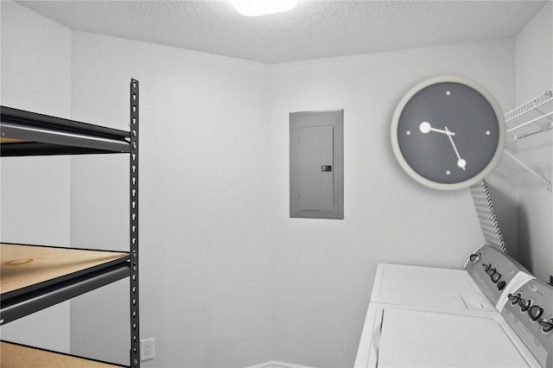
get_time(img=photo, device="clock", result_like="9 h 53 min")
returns 9 h 26 min
